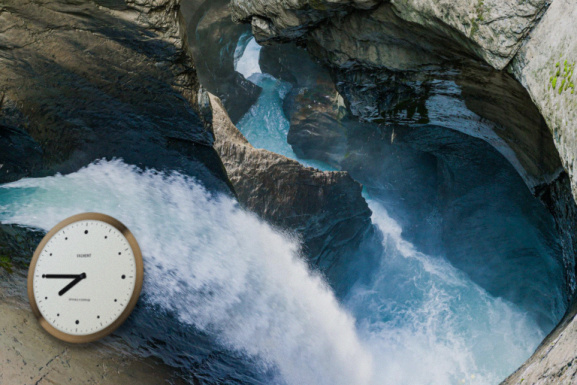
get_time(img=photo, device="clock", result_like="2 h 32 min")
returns 7 h 45 min
